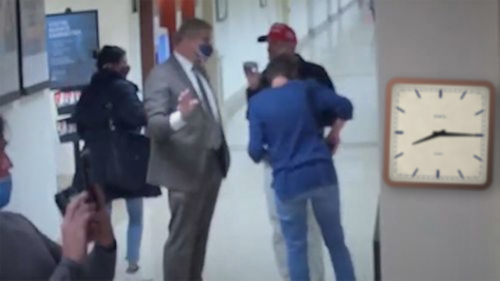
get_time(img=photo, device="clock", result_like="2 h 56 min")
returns 8 h 15 min
